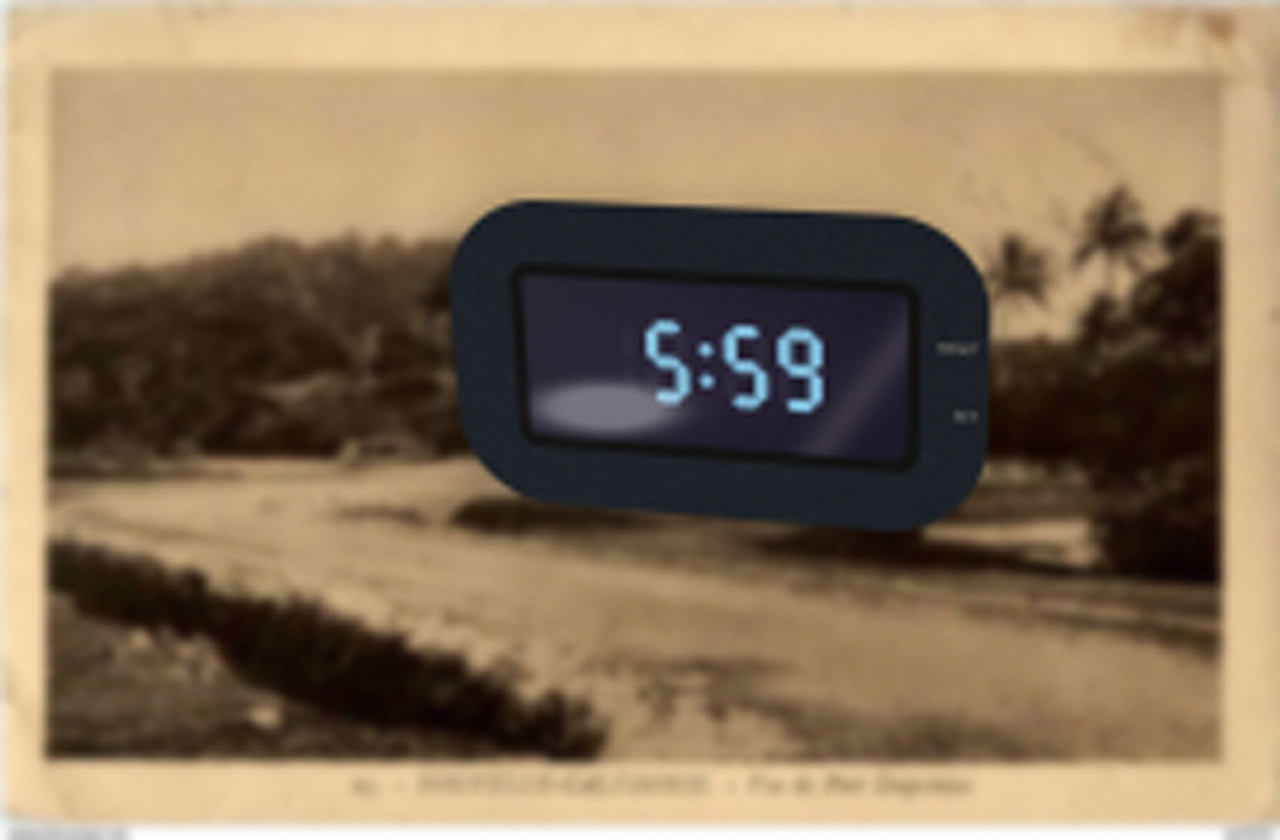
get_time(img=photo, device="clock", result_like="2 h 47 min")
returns 5 h 59 min
